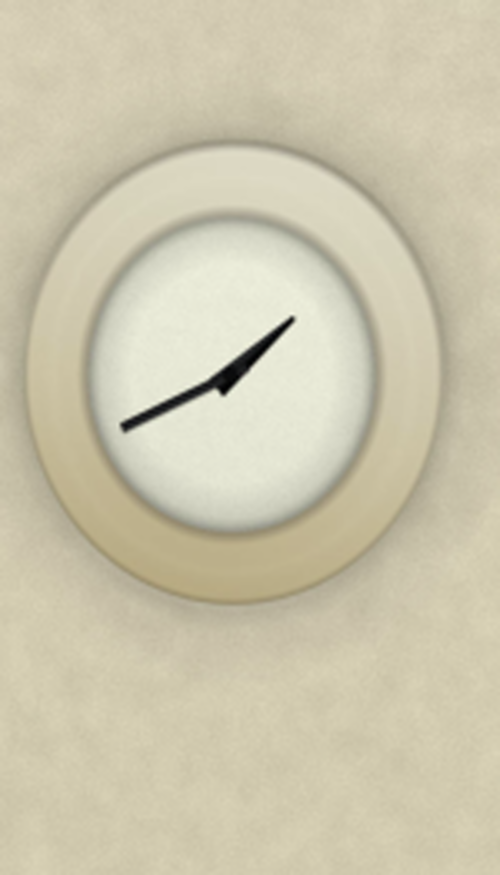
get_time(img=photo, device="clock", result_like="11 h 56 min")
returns 1 h 41 min
